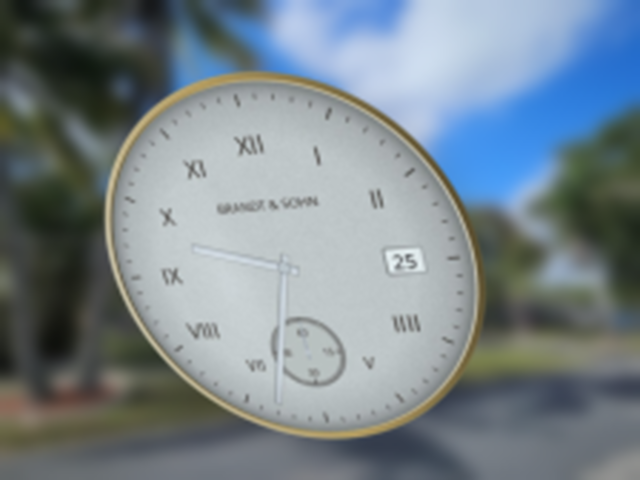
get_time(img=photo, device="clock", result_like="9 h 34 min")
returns 9 h 33 min
